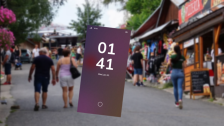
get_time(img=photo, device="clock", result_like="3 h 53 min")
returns 1 h 41 min
